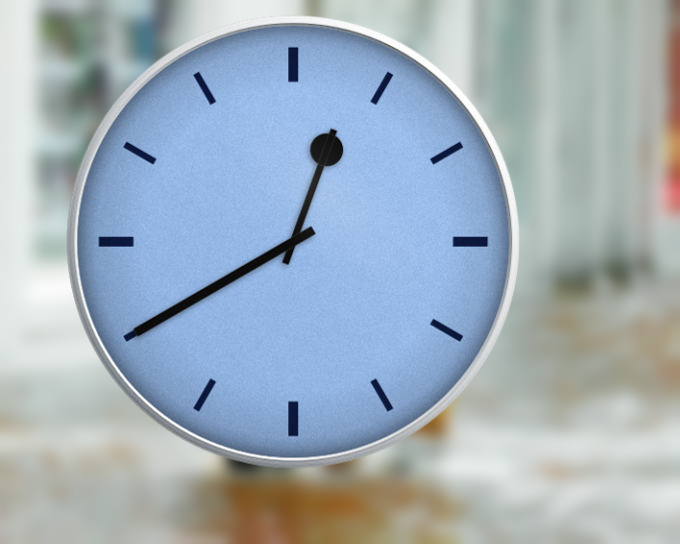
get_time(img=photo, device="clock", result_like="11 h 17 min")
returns 12 h 40 min
